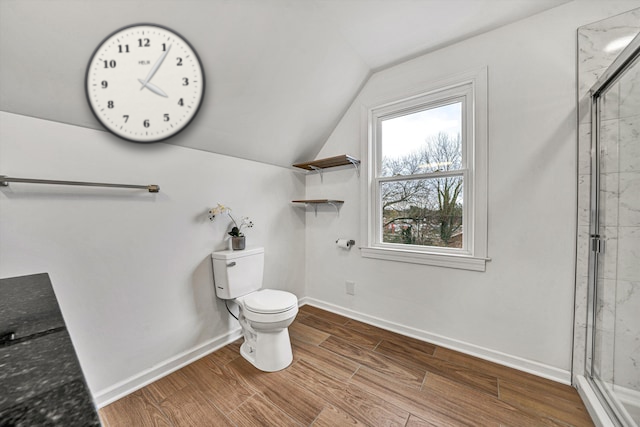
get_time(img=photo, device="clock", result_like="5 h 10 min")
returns 4 h 06 min
